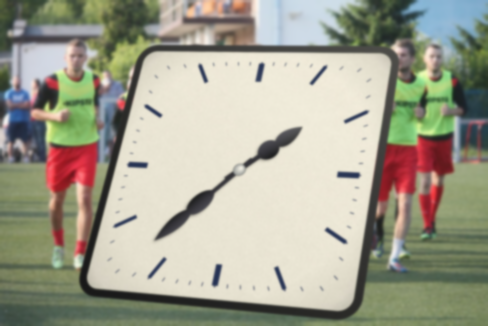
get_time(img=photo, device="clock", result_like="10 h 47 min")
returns 1 h 37 min
